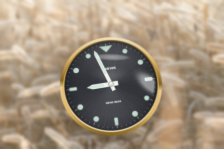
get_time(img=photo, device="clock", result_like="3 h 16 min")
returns 8 h 57 min
